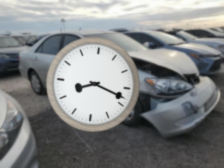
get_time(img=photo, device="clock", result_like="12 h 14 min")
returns 8 h 18 min
